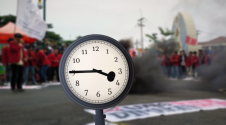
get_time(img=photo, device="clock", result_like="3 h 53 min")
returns 3 h 45 min
